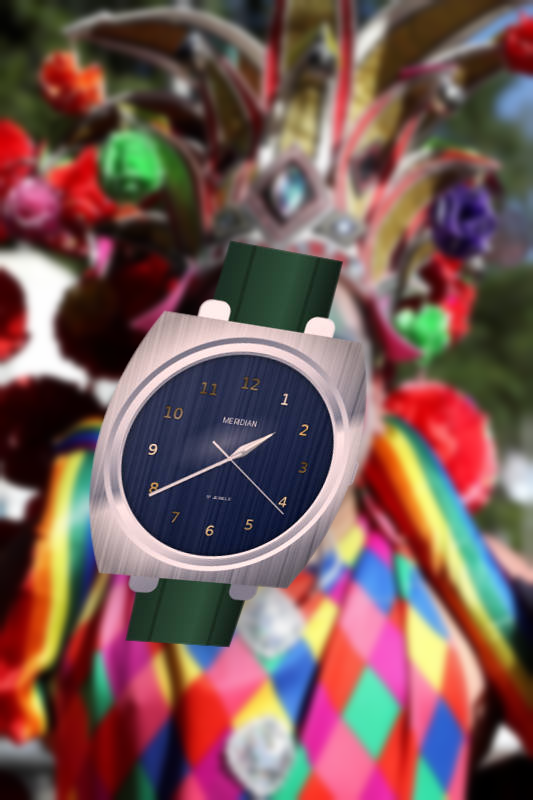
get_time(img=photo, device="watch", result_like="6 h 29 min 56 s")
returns 1 h 39 min 21 s
